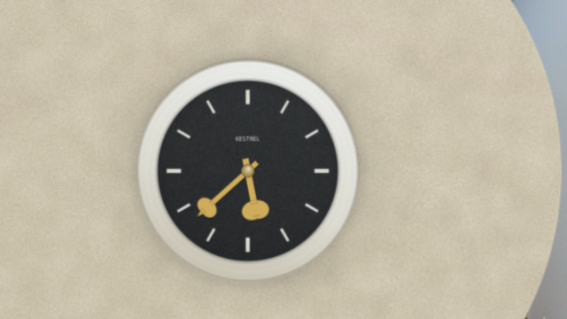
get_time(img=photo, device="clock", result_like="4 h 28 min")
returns 5 h 38 min
